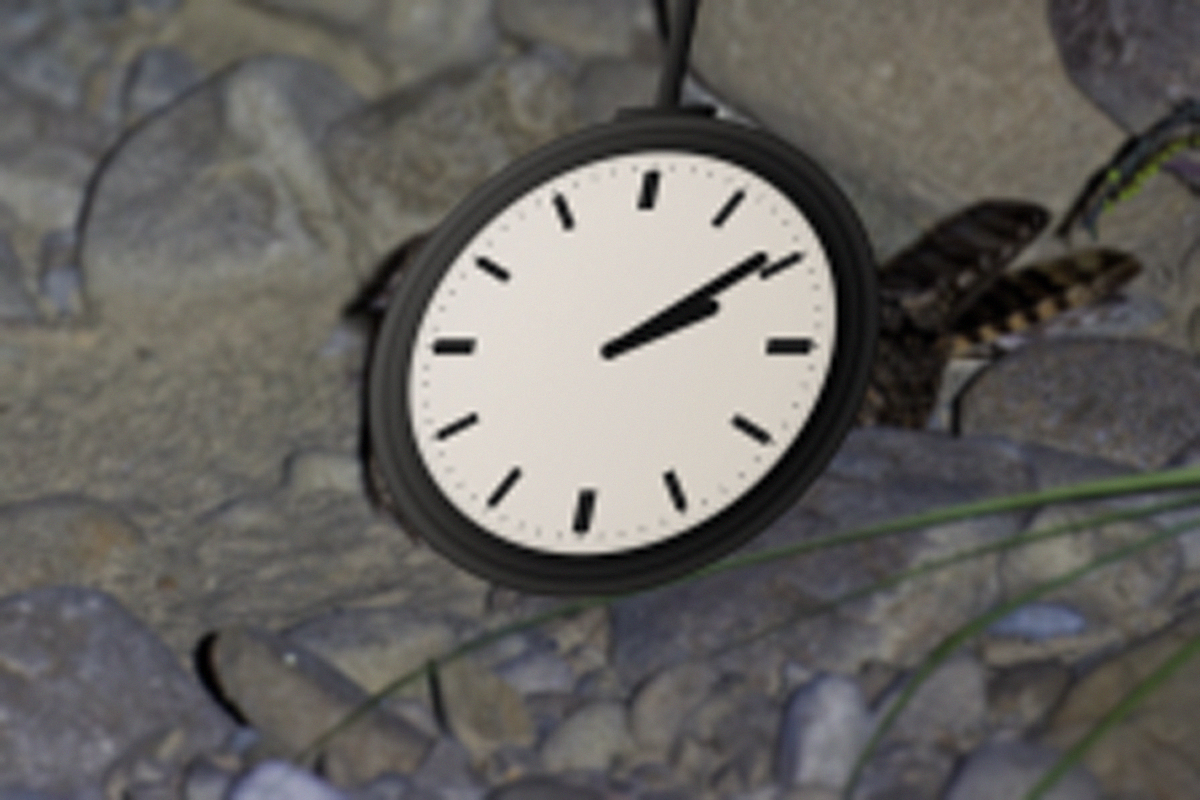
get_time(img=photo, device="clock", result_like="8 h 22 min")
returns 2 h 09 min
